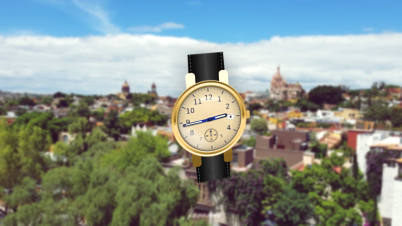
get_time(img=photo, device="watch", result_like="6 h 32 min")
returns 2 h 44 min
